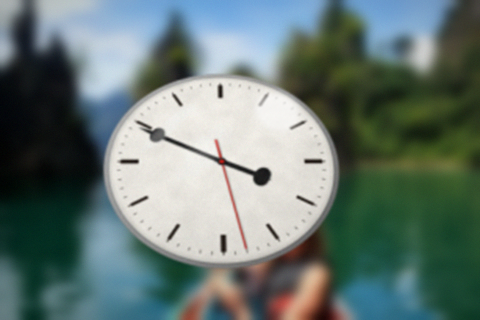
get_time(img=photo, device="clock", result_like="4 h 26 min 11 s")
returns 3 h 49 min 28 s
